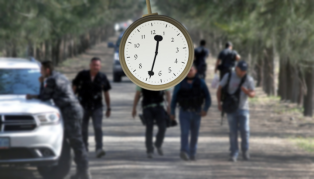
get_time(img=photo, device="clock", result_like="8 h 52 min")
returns 12 h 34 min
